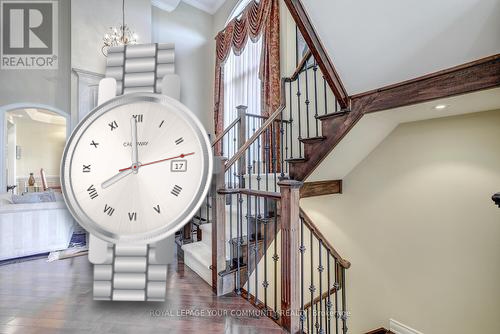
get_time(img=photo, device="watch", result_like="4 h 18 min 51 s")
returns 7 h 59 min 13 s
